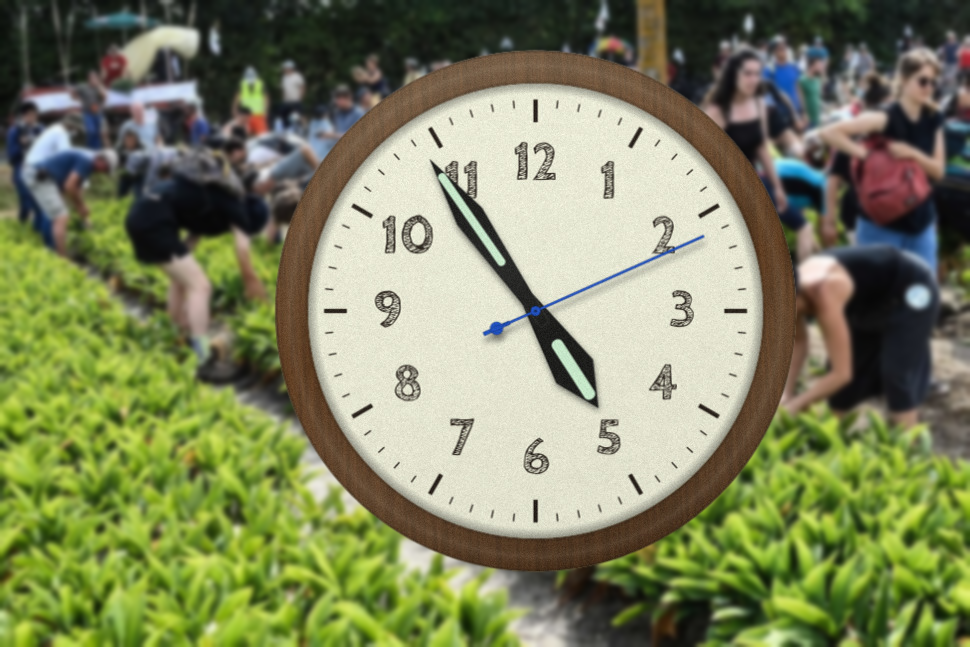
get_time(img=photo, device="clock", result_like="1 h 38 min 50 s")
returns 4 h 54 min 11 s
